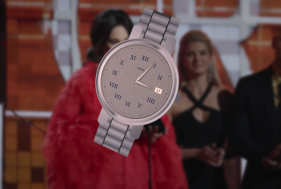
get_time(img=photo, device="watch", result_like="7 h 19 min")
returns 3 h 04 min
